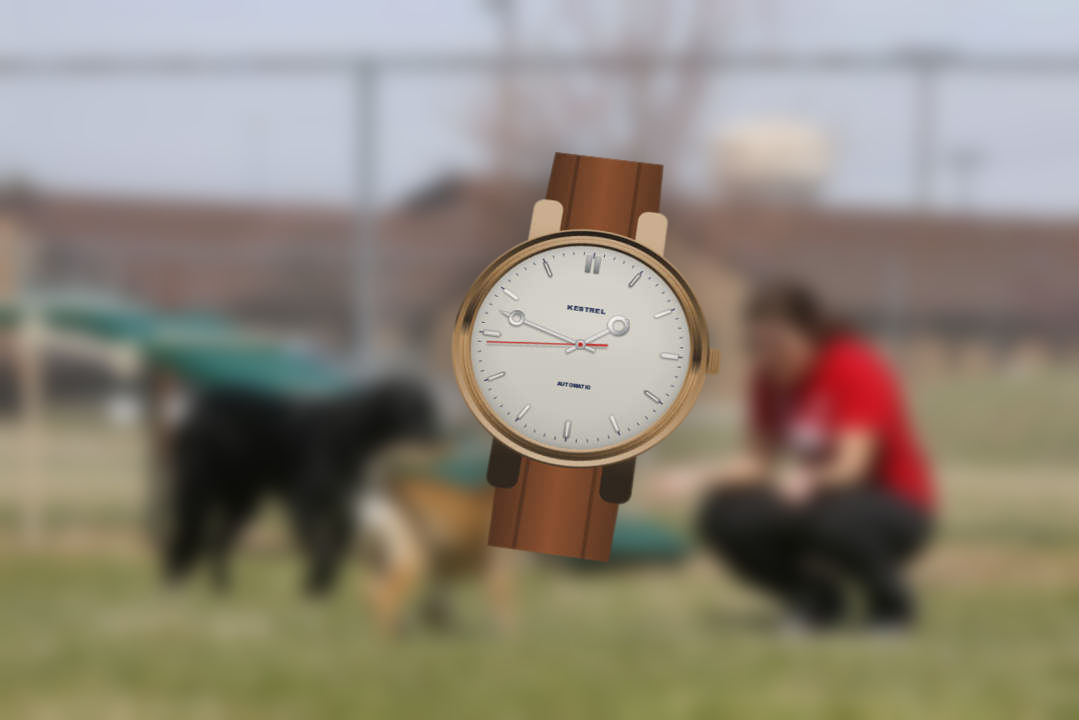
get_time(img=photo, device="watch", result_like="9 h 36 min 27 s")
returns 1 h 47 min 44 s
